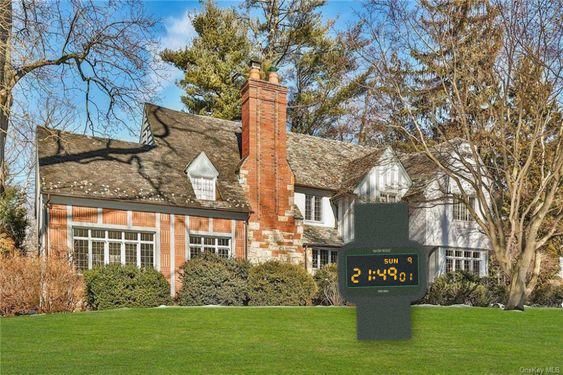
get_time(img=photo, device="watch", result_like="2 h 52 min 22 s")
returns 21 h 49 min 01 s
